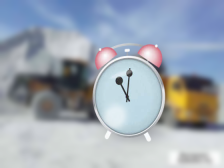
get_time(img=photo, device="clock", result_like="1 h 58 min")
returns 11 h 01 min
